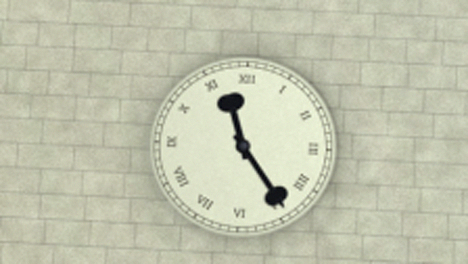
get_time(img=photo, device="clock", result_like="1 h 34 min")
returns 11 h 24 min
